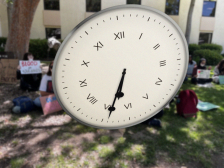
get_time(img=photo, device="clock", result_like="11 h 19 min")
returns 6 h 34 min
